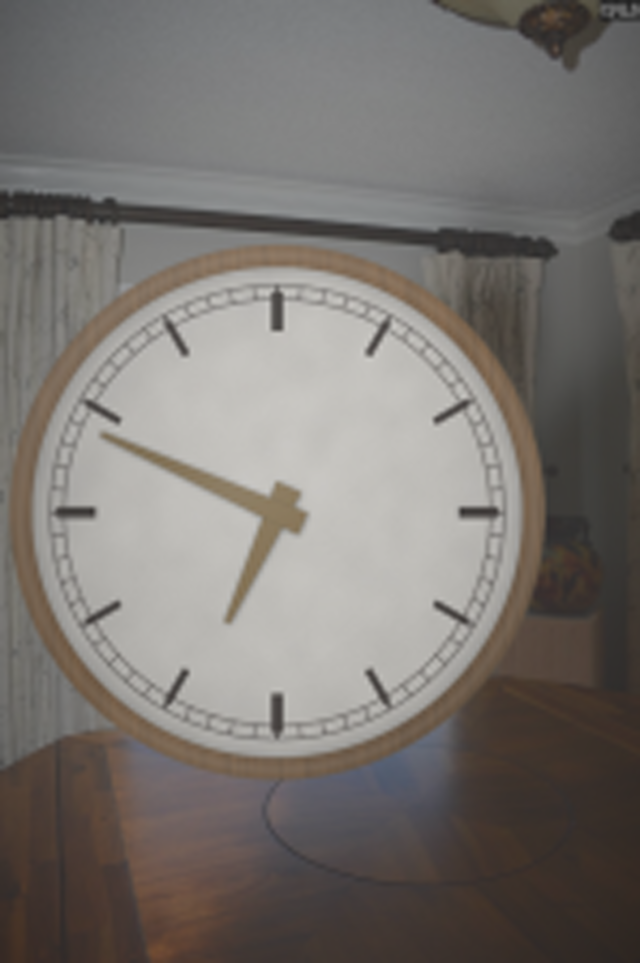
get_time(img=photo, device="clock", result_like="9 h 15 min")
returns 6 h 49 min
